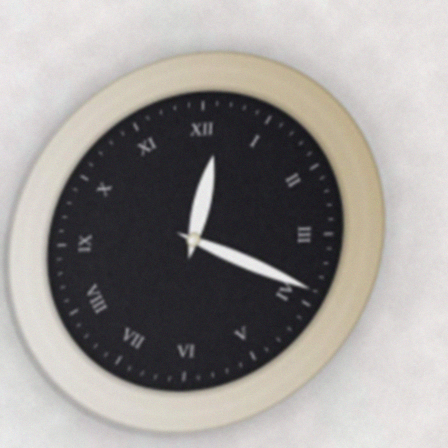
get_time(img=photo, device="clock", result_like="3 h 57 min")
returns 12 h 19 min
